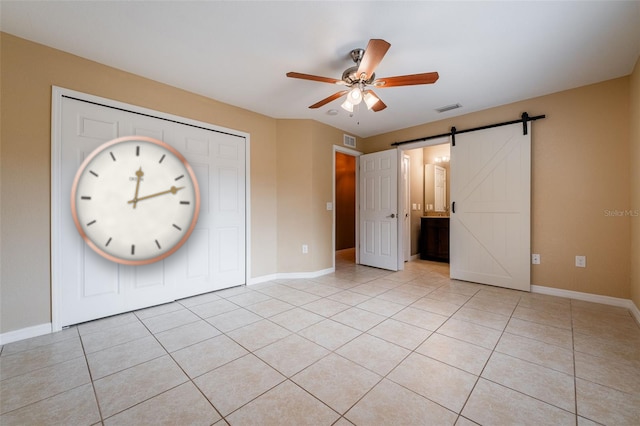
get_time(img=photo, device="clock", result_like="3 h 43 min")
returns 12 h 12 min
